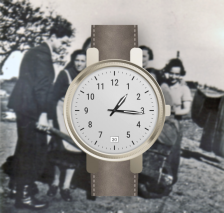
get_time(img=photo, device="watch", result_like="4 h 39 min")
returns 1 h 16 min
